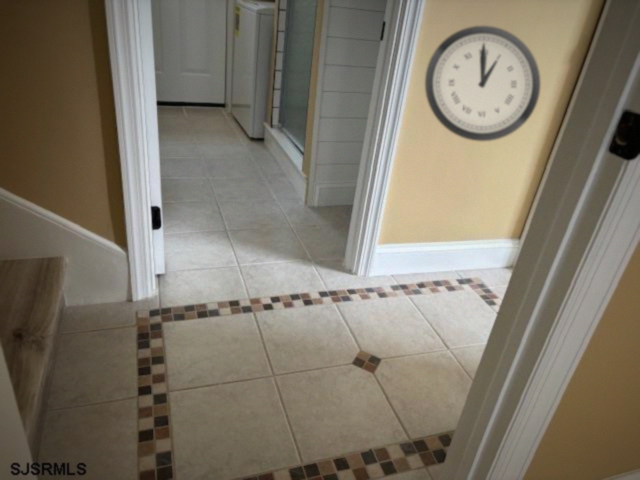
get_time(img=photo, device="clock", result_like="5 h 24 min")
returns 1 h 00 min
